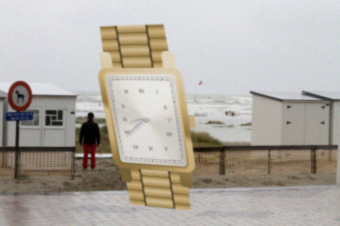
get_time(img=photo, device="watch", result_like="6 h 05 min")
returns 8 h 39 min
